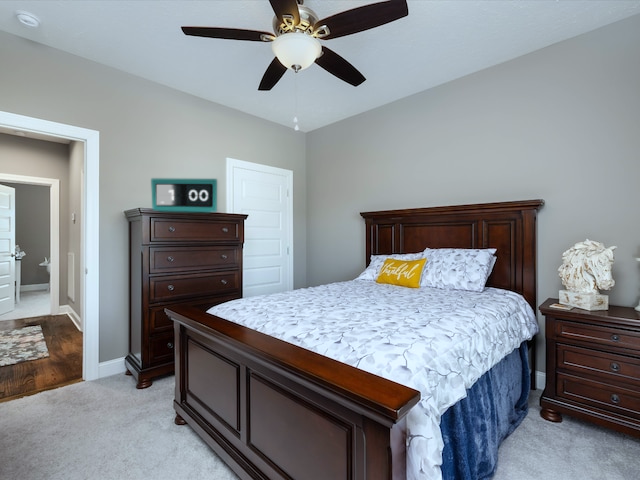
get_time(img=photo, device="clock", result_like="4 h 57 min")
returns 1 h 00 min
